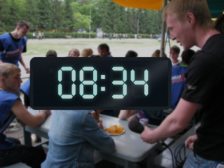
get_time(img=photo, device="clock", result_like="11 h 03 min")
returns 8 h 34 min
